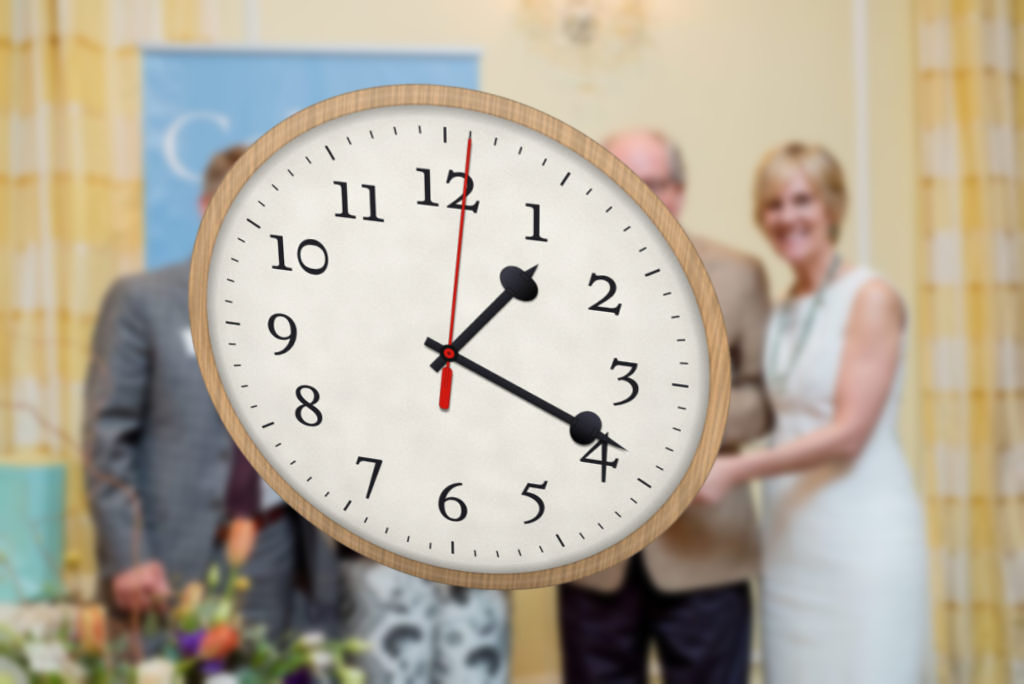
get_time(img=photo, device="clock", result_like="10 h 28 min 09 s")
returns 1 h 19 min 01 s
